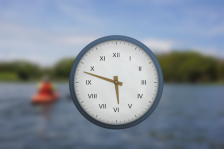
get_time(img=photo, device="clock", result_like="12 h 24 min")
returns 5 h 48 min
